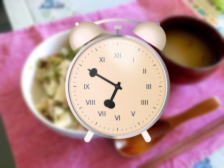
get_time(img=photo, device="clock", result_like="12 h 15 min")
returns 6 h 50 min
